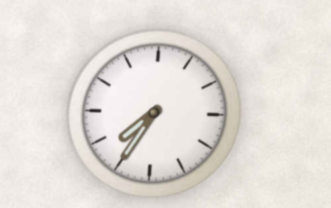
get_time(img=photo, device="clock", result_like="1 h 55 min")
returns 7 h 35 min
